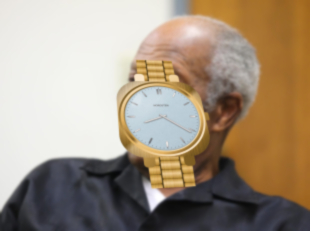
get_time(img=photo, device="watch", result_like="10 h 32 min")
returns 8 h 21 min
